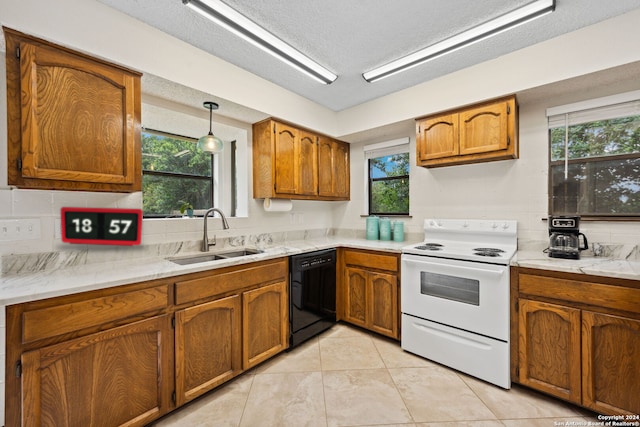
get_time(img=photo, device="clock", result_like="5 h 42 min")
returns 18 h 57 min
